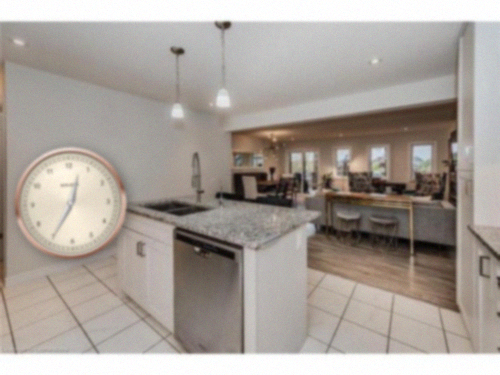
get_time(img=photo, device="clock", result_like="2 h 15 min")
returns 12 h 35 min
